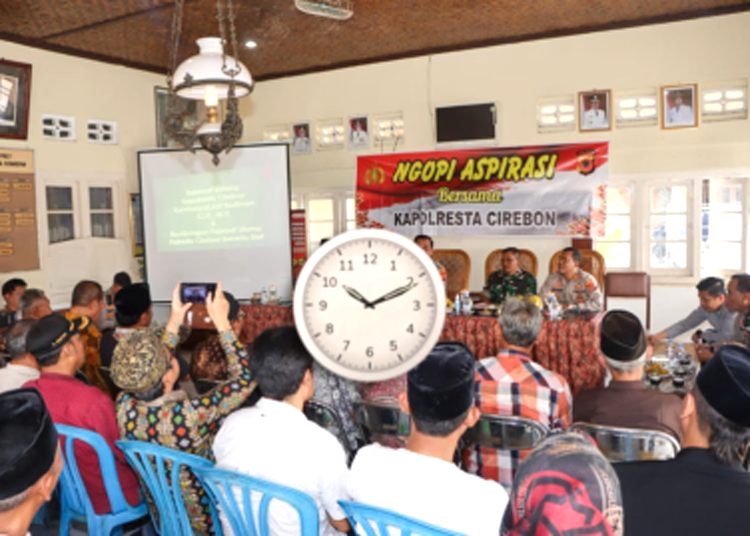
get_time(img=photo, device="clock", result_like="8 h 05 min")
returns 10 h 11 min
